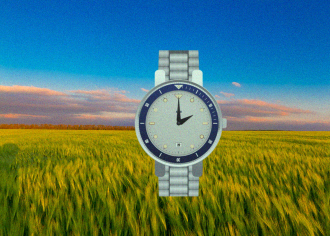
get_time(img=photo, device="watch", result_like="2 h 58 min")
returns 2 h 00 min
